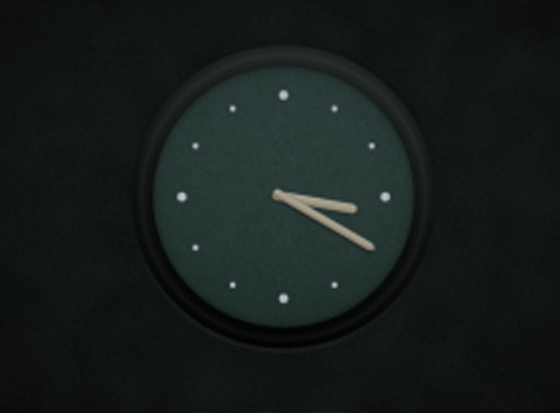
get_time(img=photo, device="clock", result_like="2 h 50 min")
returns 3 h 20 min
